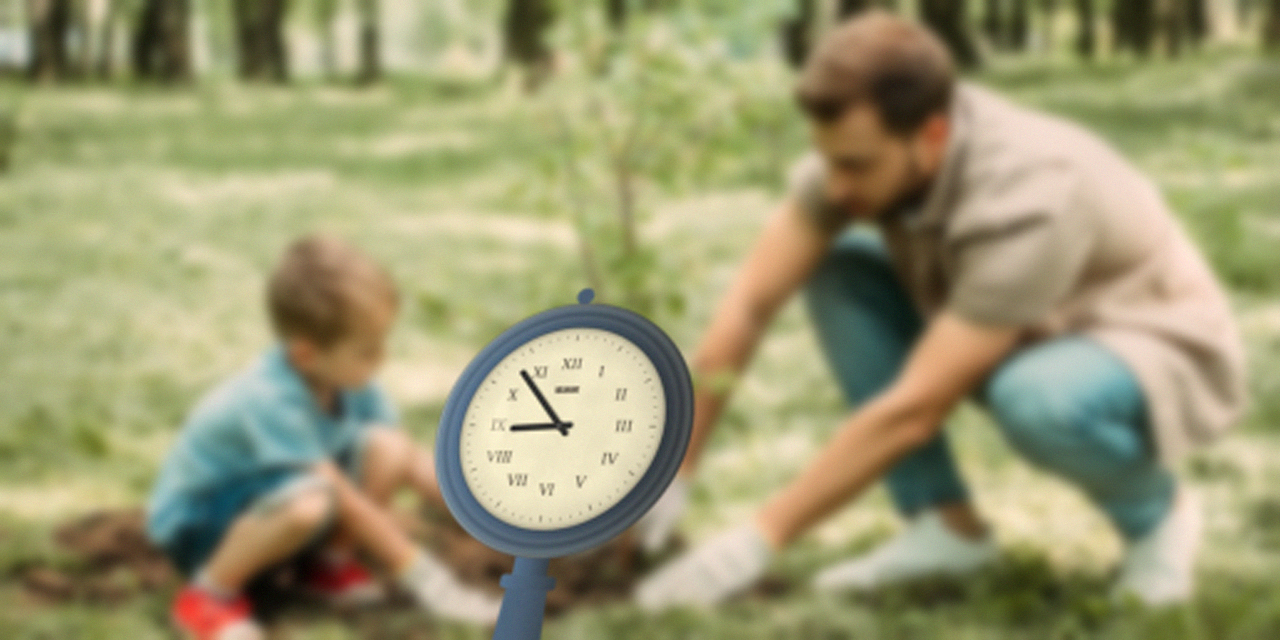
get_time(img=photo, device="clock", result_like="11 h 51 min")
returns 8 h 53 min
